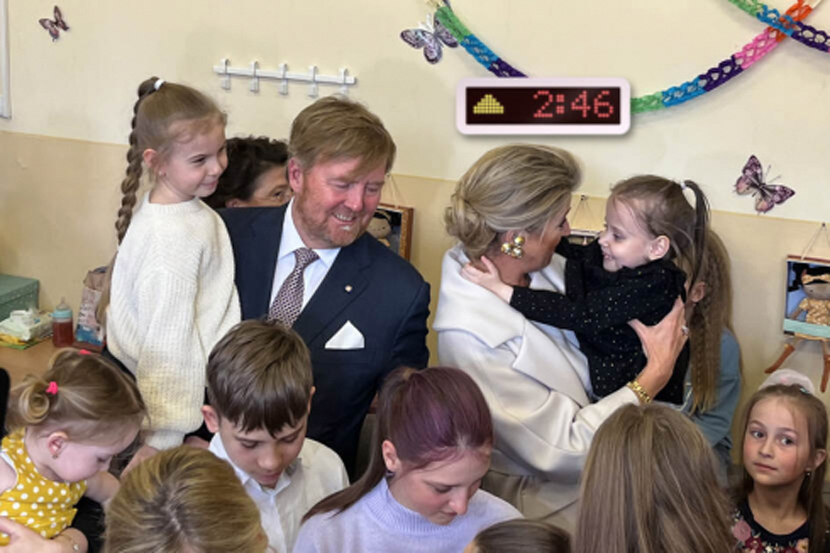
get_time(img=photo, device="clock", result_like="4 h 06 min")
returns 2 h 46 min
